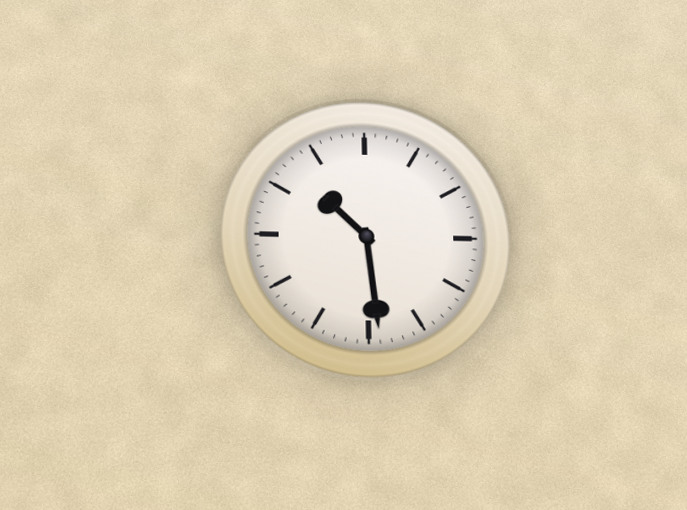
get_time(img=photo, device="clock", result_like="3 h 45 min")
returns 10 h 29 min
